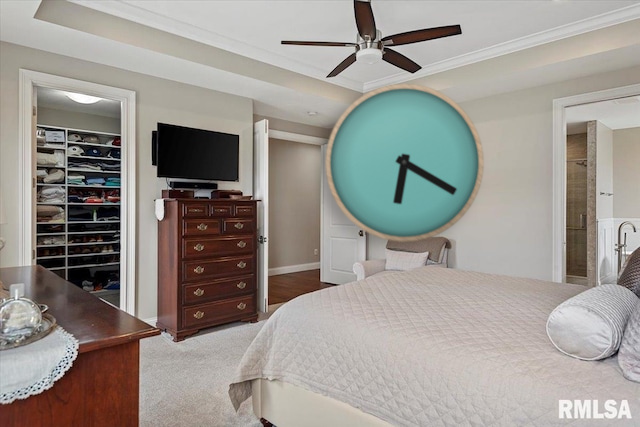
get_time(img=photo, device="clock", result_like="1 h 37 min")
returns 6 h 20 min
